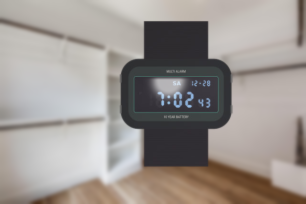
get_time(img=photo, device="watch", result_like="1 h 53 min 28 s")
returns 7 h 02 min 43 s
